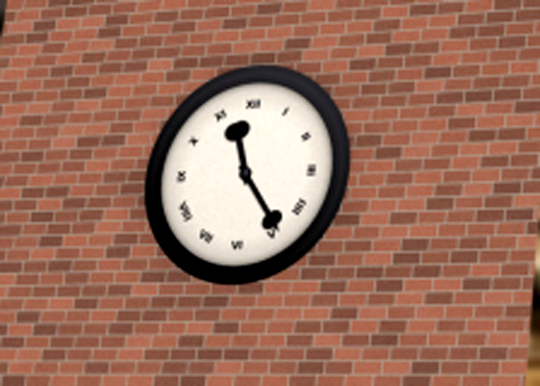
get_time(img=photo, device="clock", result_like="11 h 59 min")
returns 11 h 24 min
